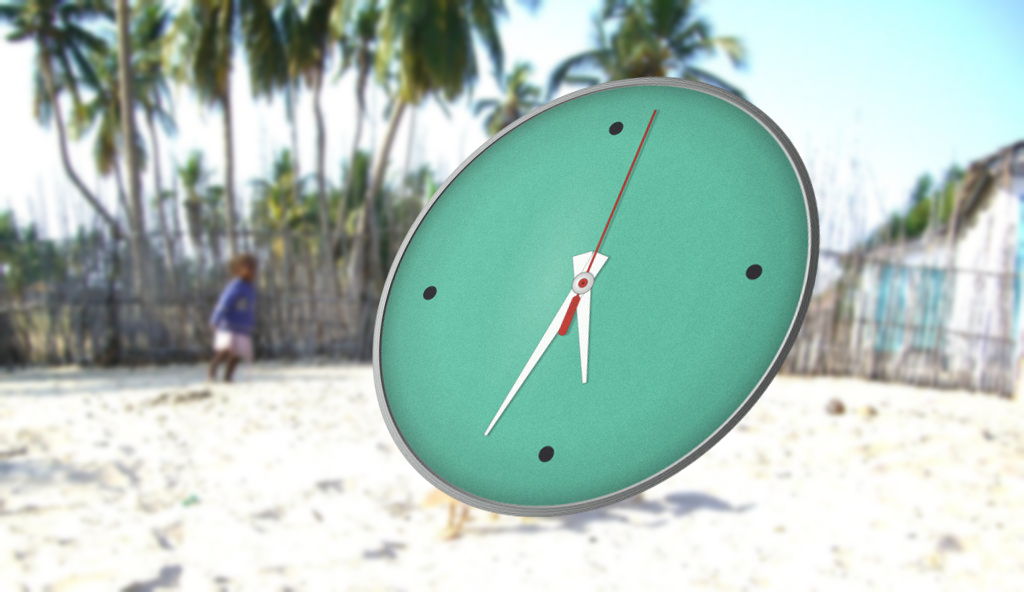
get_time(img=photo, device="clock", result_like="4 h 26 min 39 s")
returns 5 h 34 min 02 s
